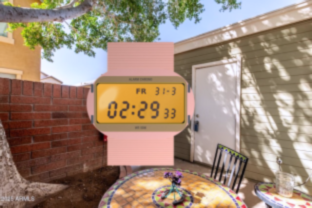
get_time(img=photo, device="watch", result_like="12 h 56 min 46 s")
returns 2 h 29 min 33 s
